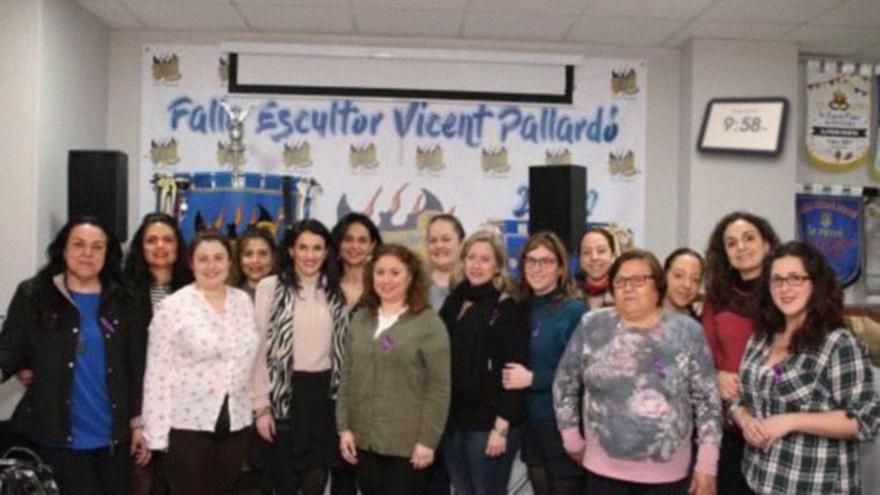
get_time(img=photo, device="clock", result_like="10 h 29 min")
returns 9 h 58 min
